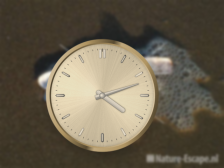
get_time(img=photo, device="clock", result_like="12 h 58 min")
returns 4 h 12 min
